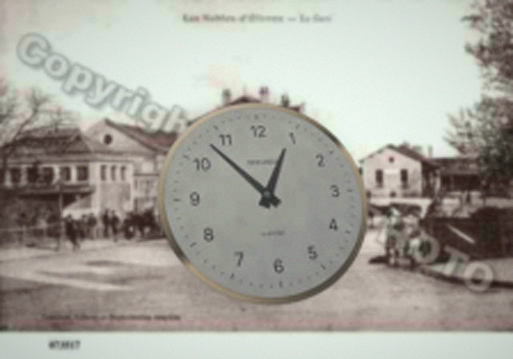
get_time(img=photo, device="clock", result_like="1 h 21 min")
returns 12 h 53 min
